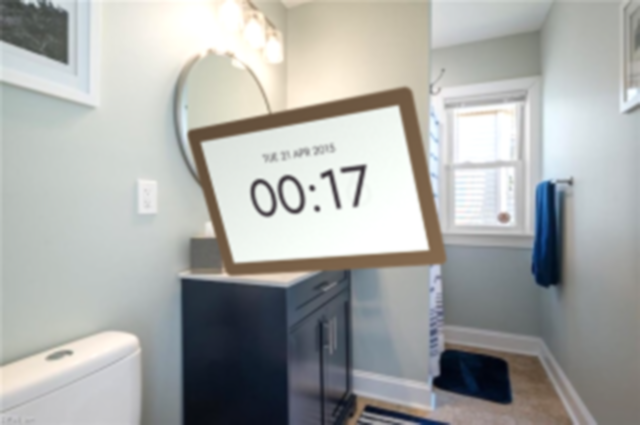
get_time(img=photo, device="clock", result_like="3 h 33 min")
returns 0 h 17 min
